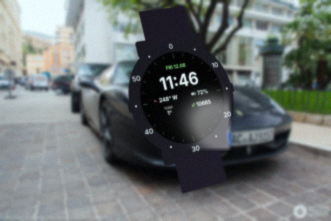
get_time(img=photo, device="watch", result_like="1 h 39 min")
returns 11 h 46 min
